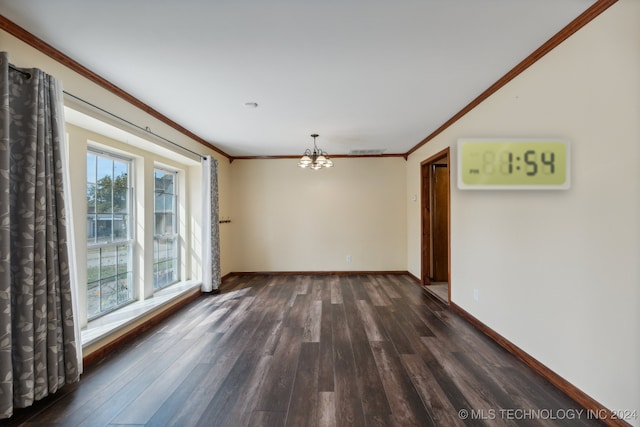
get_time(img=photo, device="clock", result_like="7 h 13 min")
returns 1 h 54 min
